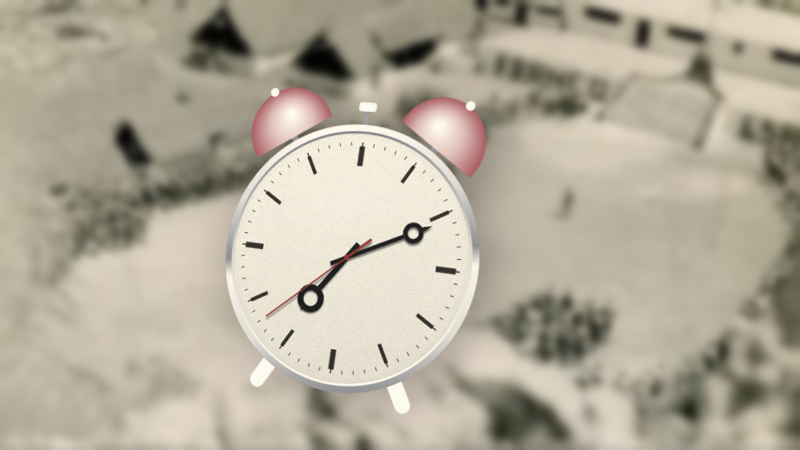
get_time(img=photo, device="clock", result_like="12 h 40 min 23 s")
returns 7 h 10 min 38 s
